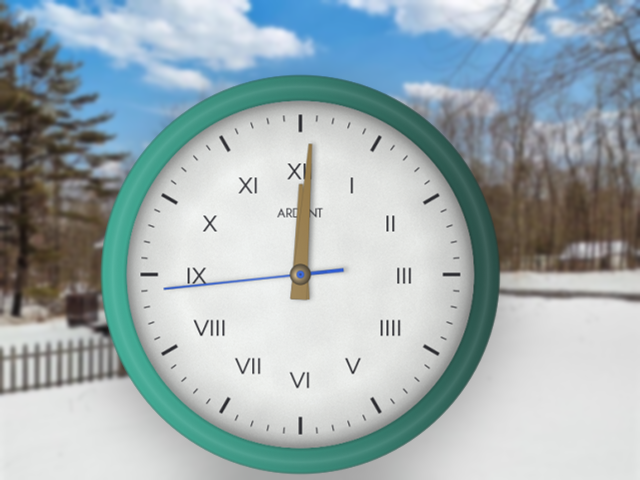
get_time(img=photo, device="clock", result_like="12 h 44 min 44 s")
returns 12 h 00 min 44 s
